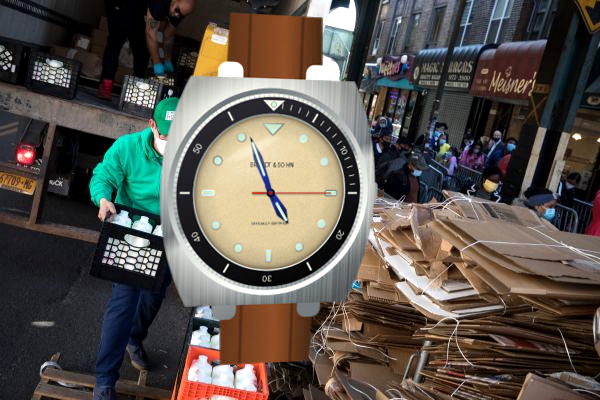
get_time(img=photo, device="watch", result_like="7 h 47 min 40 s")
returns 4 h 56 min 15 s
